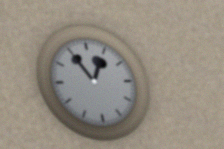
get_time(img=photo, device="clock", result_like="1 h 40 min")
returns 12 h 55 min
